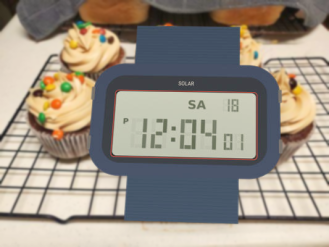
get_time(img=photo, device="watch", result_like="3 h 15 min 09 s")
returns 12 h 04 min 01 s
